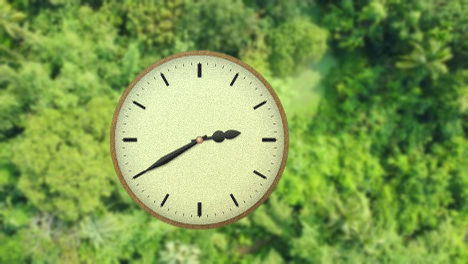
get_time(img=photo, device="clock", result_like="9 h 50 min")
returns 2 h 40 min
